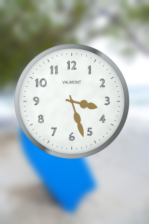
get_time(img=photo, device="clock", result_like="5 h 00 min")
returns 3 h 27 min
